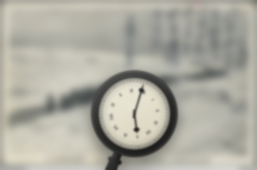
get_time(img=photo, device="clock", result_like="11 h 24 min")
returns 4 h 59 min
